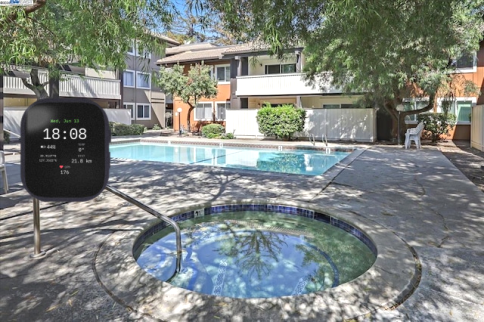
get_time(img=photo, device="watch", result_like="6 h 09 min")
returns 18 h 08 min
